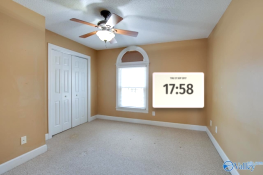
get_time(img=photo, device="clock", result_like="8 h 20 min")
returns 17 h 58 min
